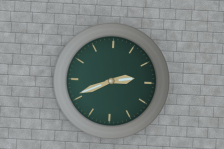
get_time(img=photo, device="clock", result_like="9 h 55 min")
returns 2 h 41 min
